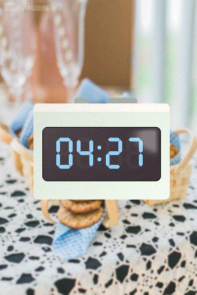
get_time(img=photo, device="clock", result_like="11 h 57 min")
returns 4 h 27 min
